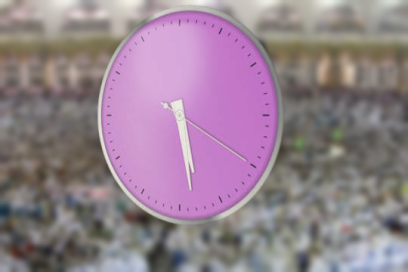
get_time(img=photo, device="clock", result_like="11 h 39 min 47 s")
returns 5 h 28 min 20 s
